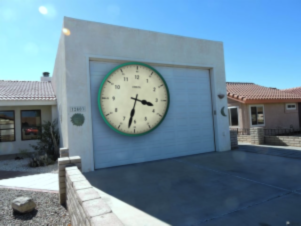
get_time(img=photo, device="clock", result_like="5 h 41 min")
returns 3 h 32 min
